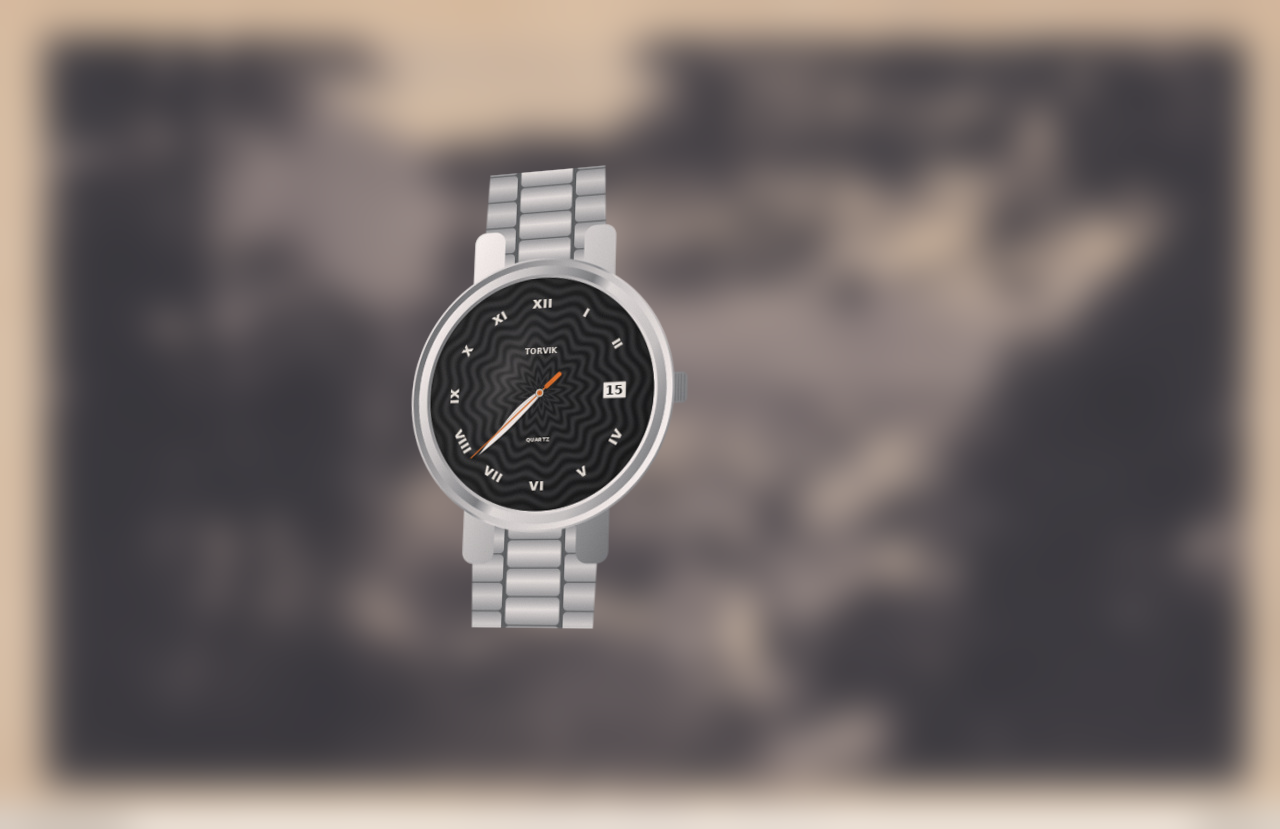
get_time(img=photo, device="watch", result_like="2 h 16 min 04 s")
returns 7 h 37 min 38 s
